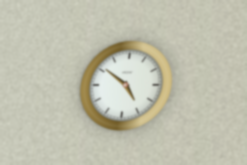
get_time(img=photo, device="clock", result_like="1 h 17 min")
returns 4 h 51 min
